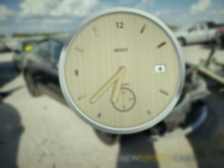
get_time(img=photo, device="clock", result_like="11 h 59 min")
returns 6 h 38 min
